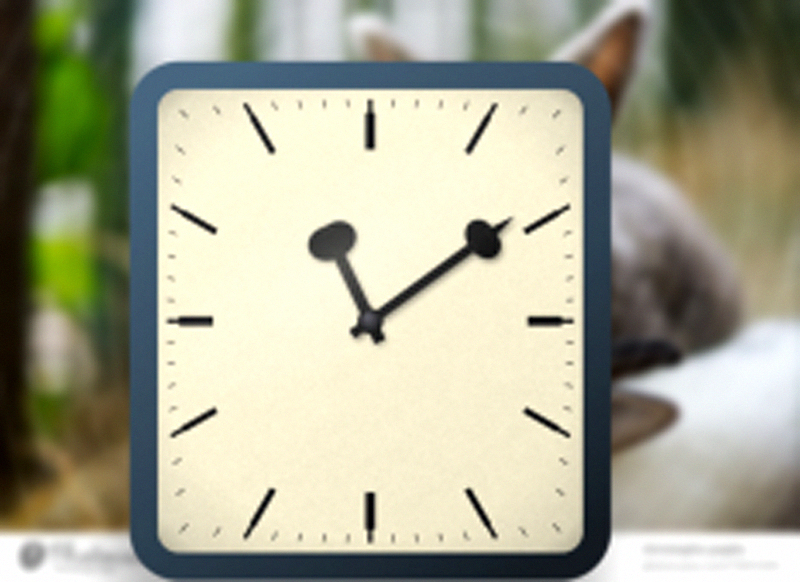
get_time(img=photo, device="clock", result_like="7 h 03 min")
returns 11 h 09 min
